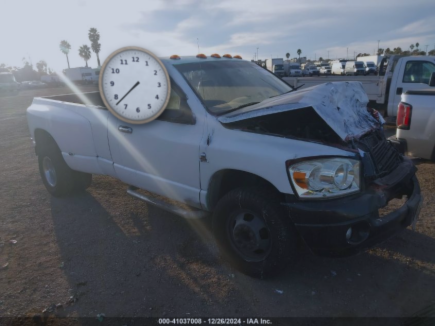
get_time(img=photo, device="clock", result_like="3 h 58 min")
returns 7 h 38 min
